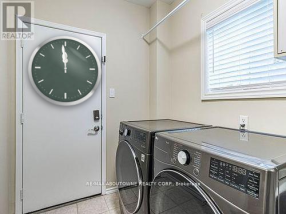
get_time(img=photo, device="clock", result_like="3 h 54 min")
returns 11 h 59 min
